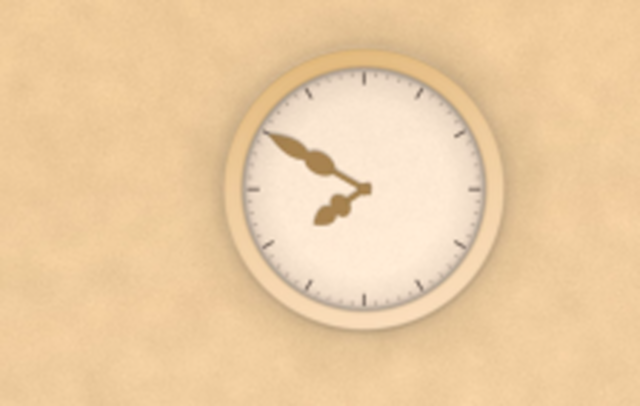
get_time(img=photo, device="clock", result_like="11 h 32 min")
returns 7 h 50 min
